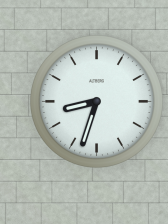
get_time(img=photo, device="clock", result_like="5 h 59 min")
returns 8 h 33 min
